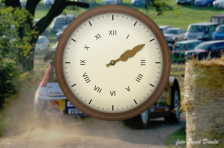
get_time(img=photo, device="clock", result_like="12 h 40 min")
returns 2 h 10 min
